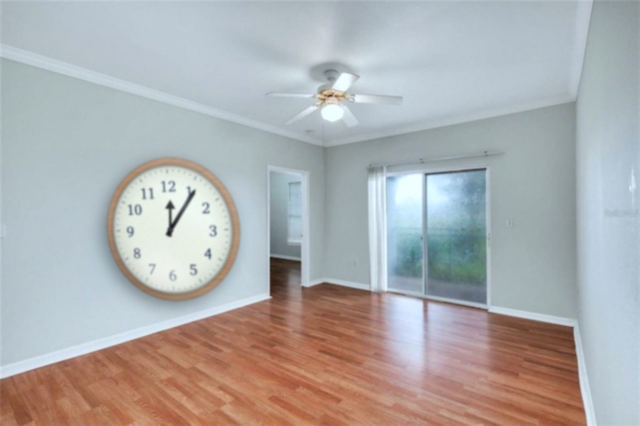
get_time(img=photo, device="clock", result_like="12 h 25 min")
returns 12 h 06 min
